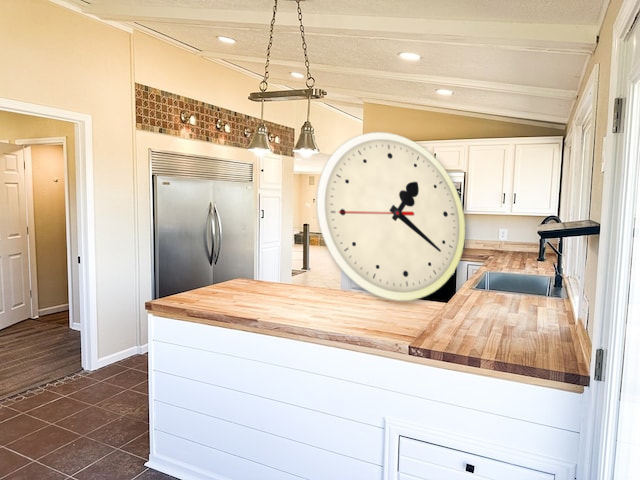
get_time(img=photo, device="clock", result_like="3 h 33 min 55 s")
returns 1 h 21 min 45 s
